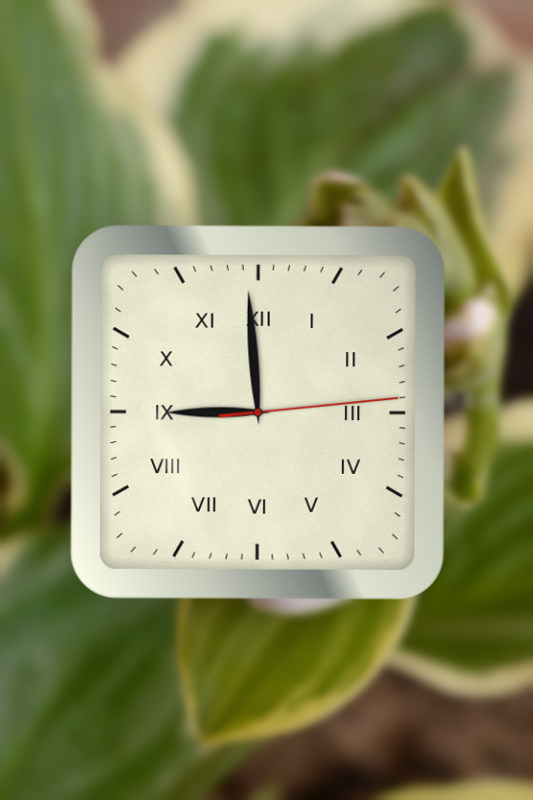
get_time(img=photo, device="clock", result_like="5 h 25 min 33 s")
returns 8 h 59 min 14 s
